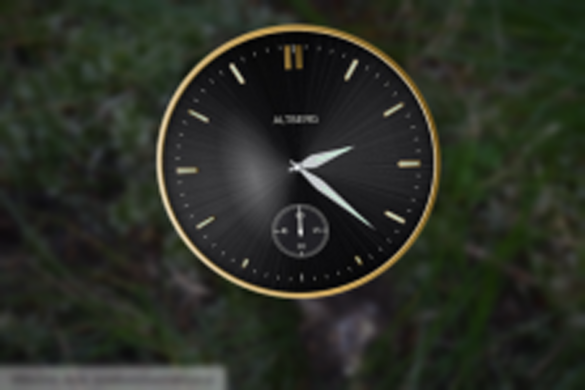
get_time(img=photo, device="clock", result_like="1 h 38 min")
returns 2 h 22 min
